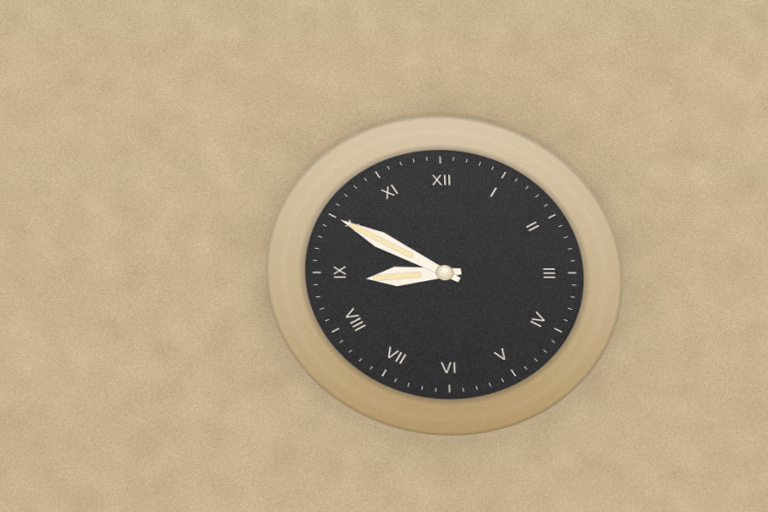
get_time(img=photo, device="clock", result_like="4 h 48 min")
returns 8 h 50 min
